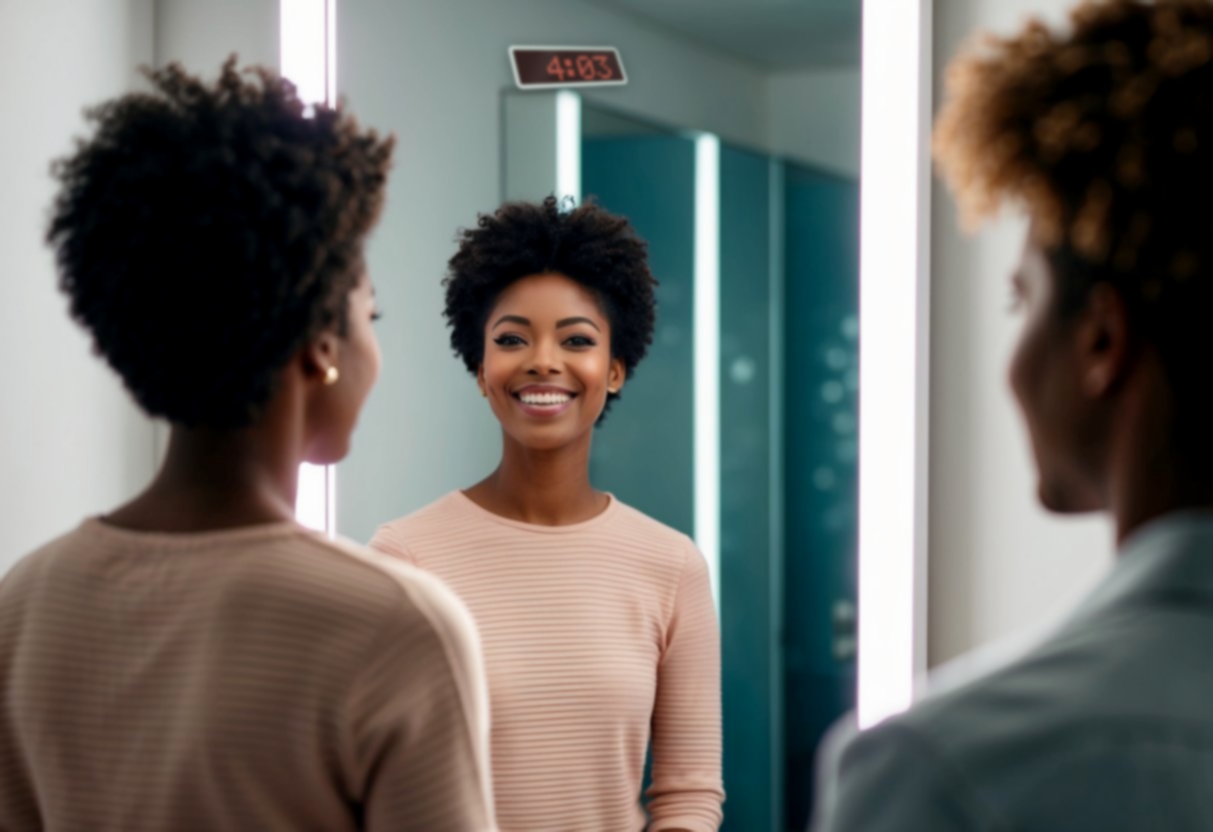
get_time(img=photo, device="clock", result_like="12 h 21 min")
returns 4 h 03 min
